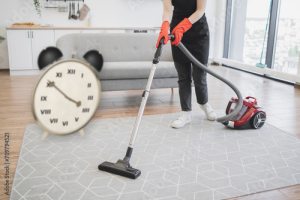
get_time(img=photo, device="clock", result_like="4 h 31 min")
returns 3 h 51 min
